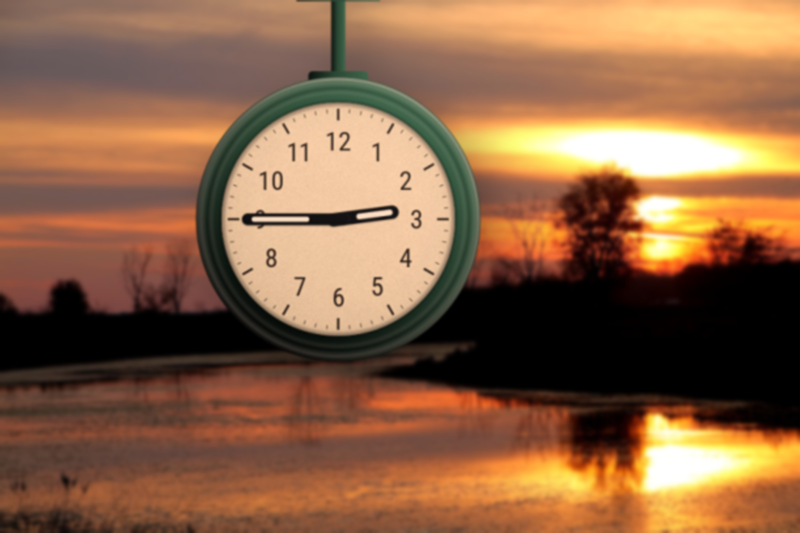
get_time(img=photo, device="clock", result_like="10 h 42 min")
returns 2 h 45 min
